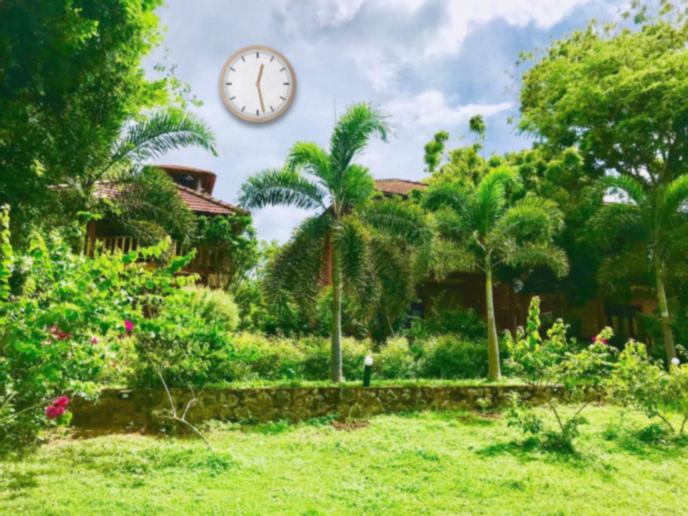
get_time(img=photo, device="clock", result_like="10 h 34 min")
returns 12 h 28 min
